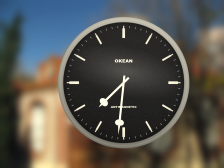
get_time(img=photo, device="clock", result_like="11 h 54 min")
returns 7 h 31 min
